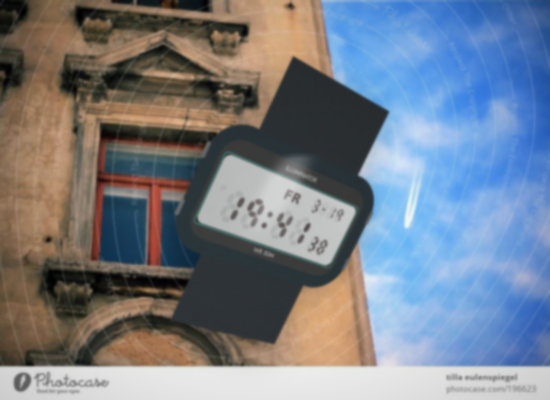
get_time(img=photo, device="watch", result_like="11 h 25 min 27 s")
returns 19 h 41 min 38 s
